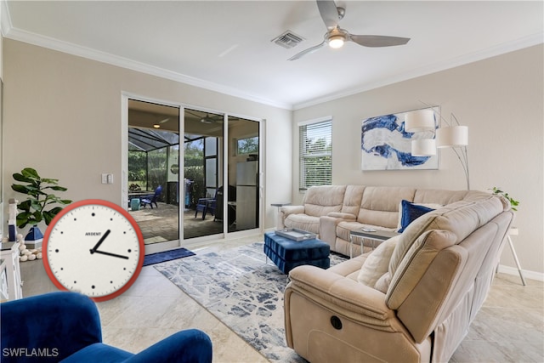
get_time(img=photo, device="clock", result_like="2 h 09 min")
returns 1 h 17 min
